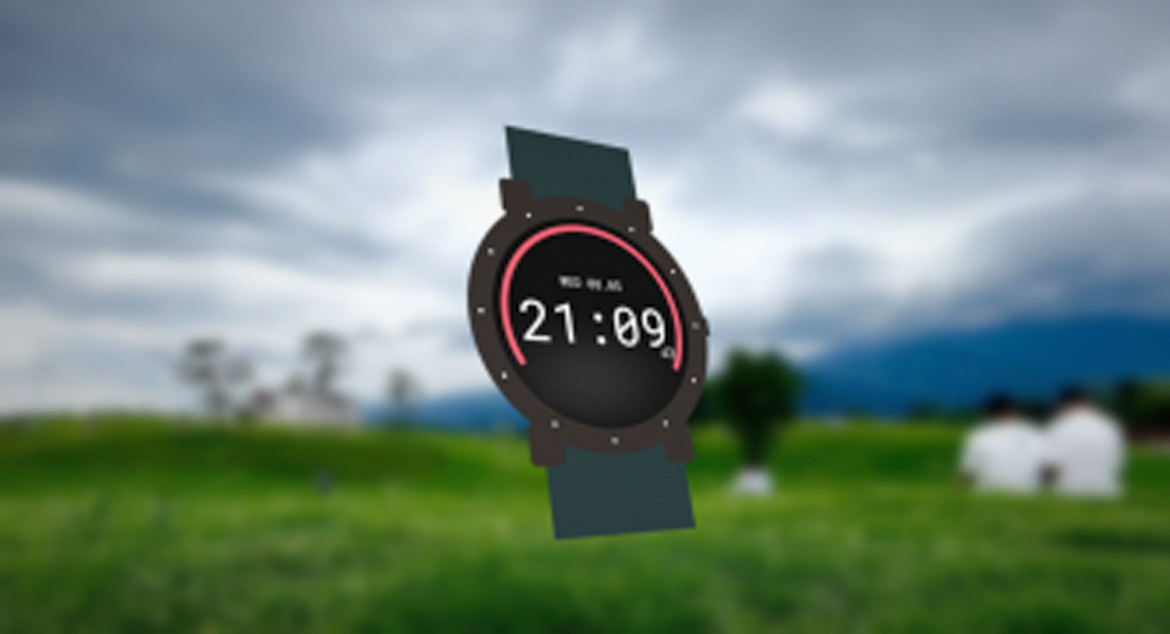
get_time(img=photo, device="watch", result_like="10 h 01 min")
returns 21 h 09 min
